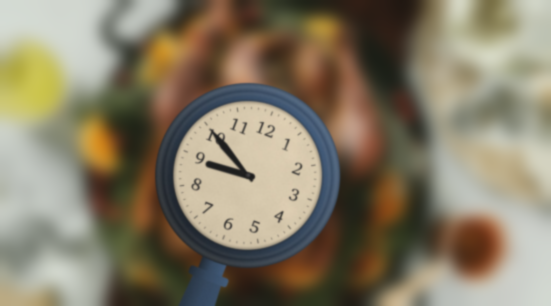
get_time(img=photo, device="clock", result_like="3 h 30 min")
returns 8 h 50 min
